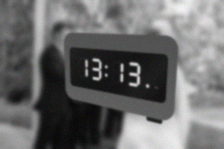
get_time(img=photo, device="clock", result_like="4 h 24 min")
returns 13 h 13 min
